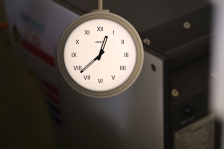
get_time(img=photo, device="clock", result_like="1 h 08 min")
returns 12 h 38 min
